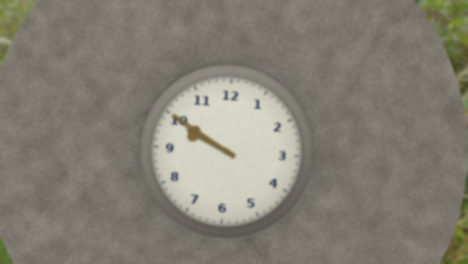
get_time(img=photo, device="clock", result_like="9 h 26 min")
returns 9 h 50 min
